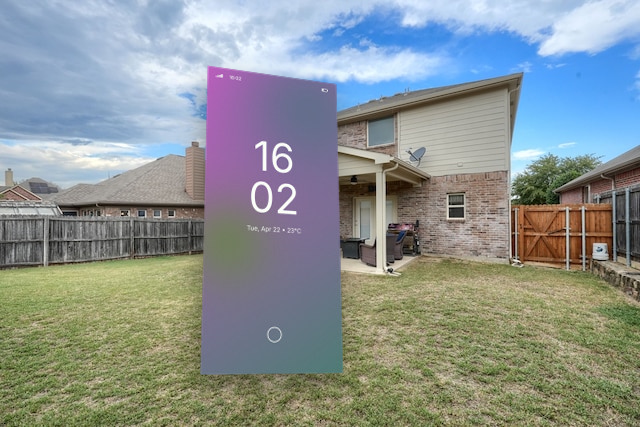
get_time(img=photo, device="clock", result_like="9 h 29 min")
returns 16 h 02 min
